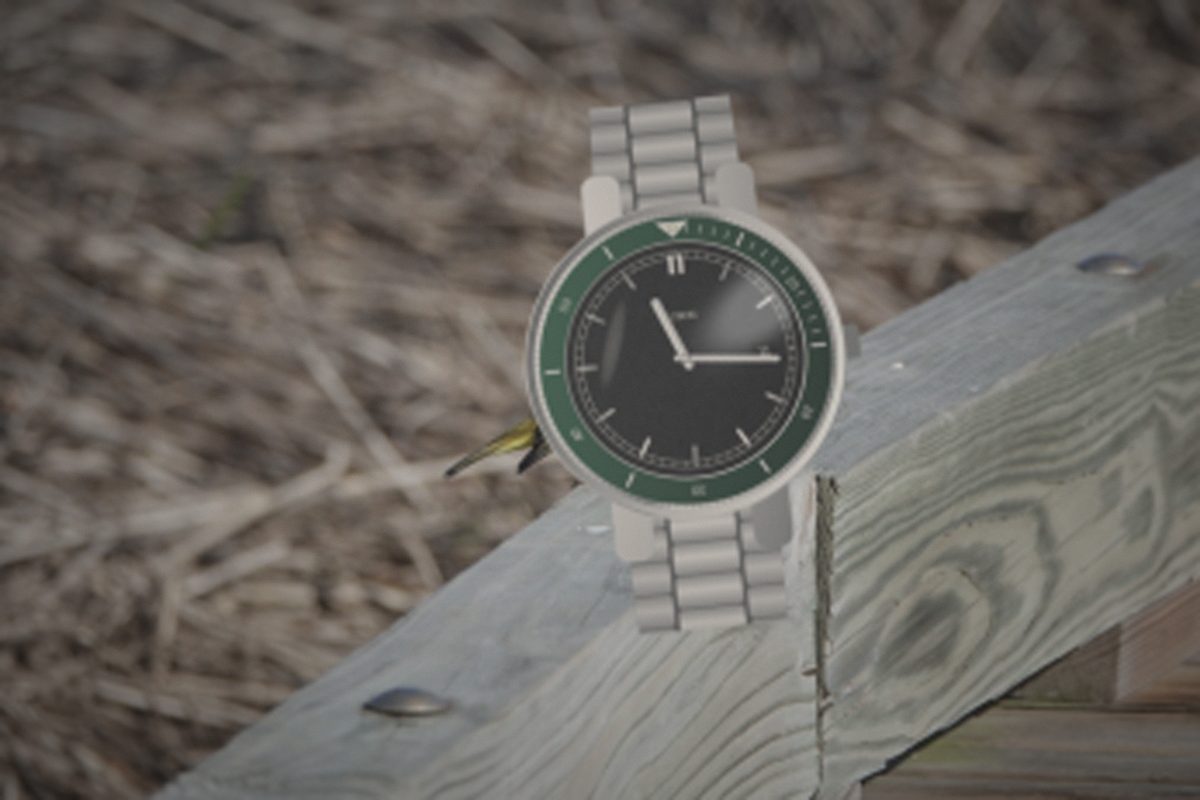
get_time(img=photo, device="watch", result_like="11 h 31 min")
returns 11 h 16 min
